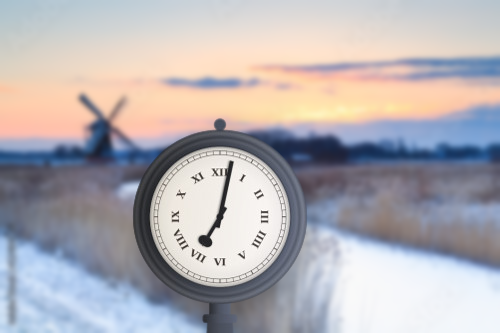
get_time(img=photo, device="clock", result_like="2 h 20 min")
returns 7 h 02 min
